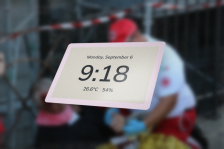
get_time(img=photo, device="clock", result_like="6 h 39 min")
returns 9 h 18 min
